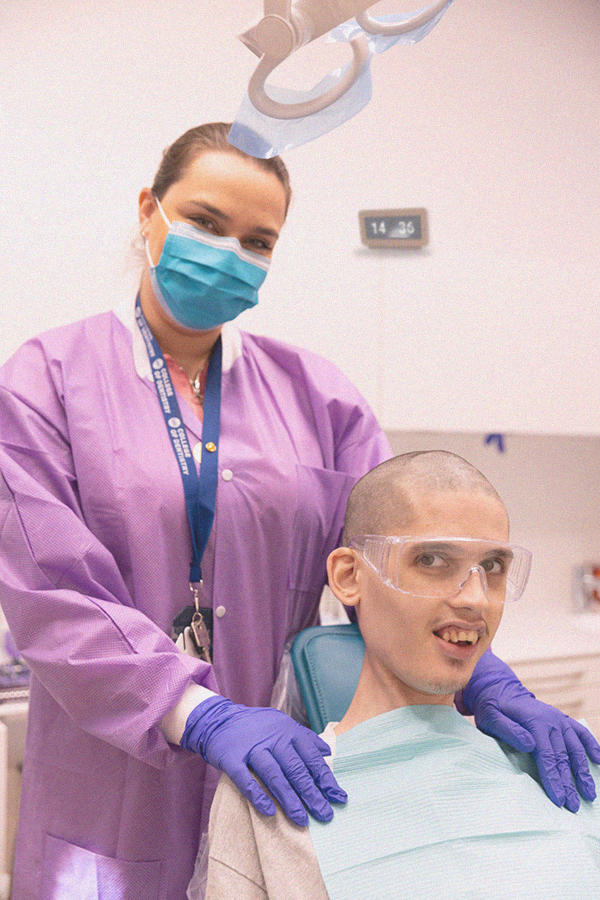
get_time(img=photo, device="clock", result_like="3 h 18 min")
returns 14 h 36 min
